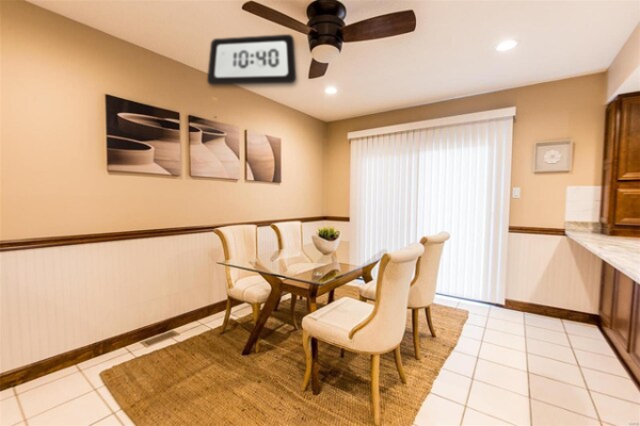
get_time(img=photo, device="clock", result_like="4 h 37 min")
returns 10 h 40 min
